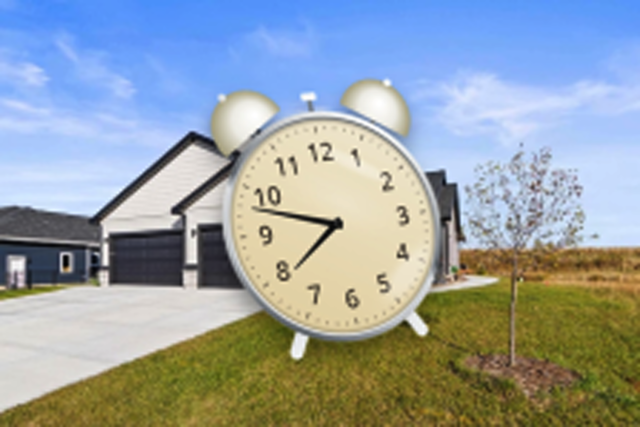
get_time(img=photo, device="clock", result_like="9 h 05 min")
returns 7 h 48 min
